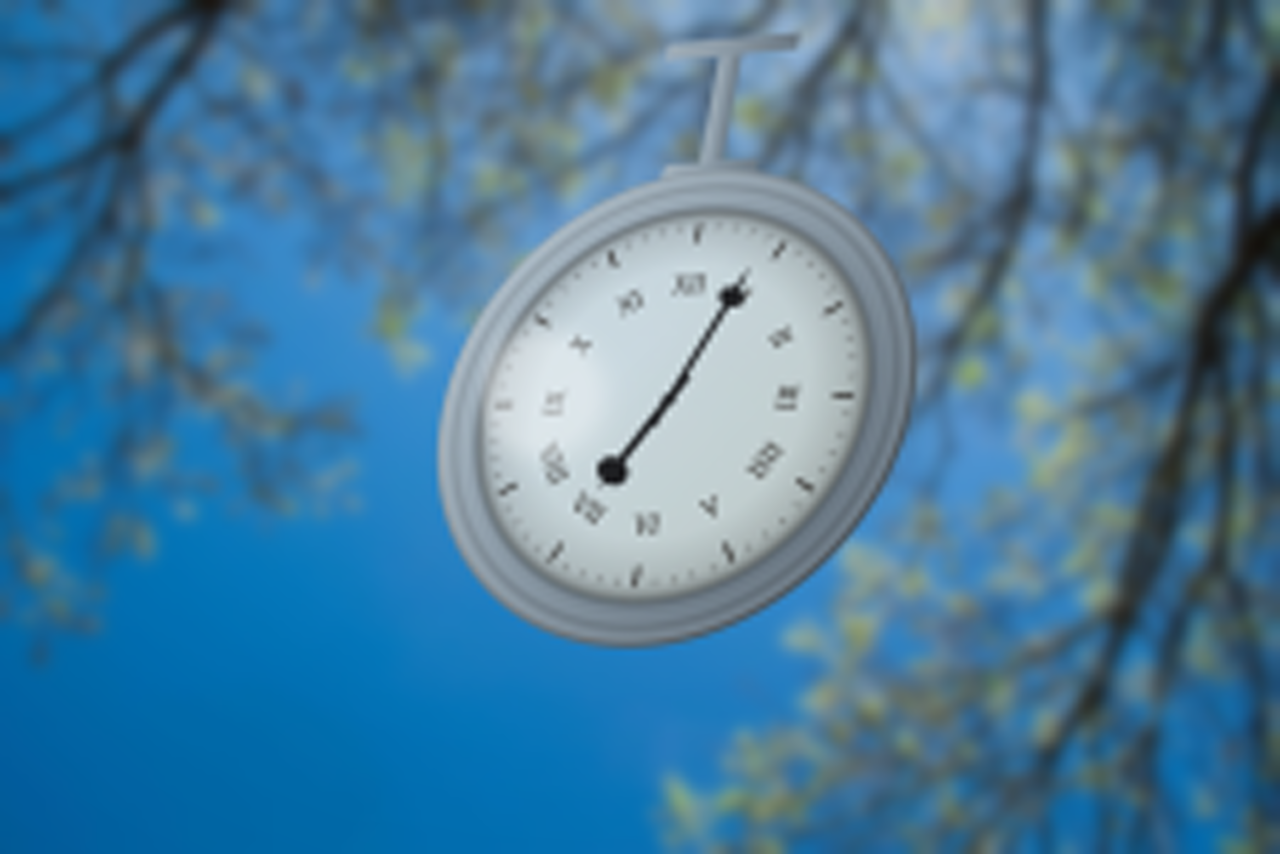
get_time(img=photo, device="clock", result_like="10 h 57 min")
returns 7 h 04 min
